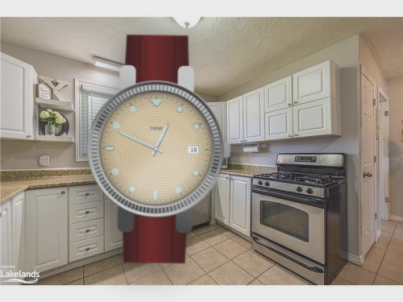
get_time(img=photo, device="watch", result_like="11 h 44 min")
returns 12 h 49 min
